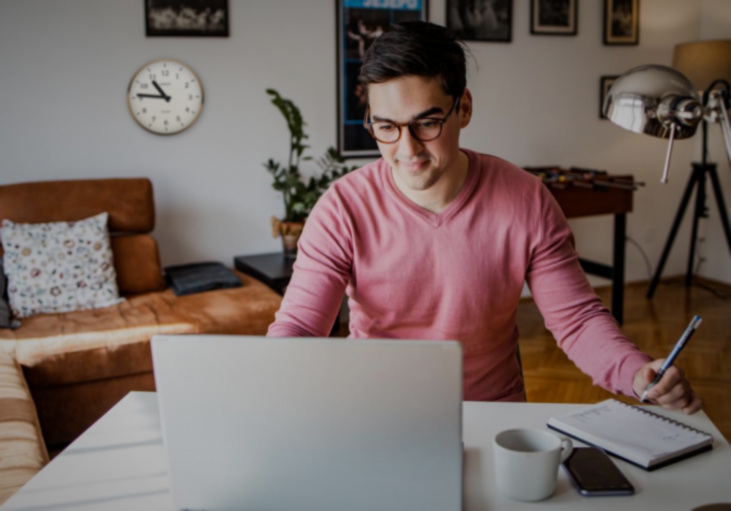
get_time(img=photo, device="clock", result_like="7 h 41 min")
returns 10 h 46 min
